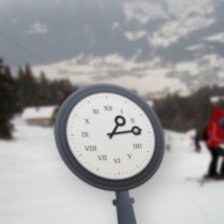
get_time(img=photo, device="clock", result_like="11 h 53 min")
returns 1 h 14 min
